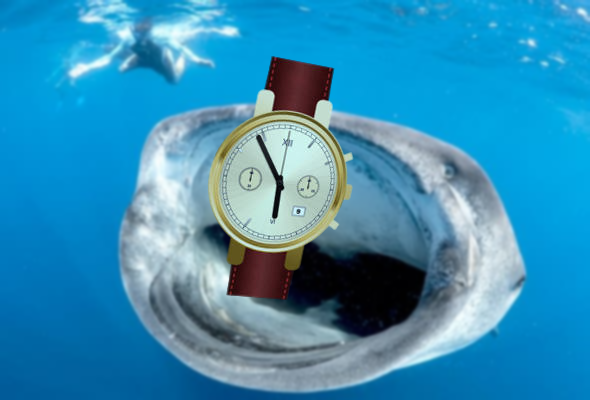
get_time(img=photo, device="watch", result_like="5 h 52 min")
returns 5 h 54 min
